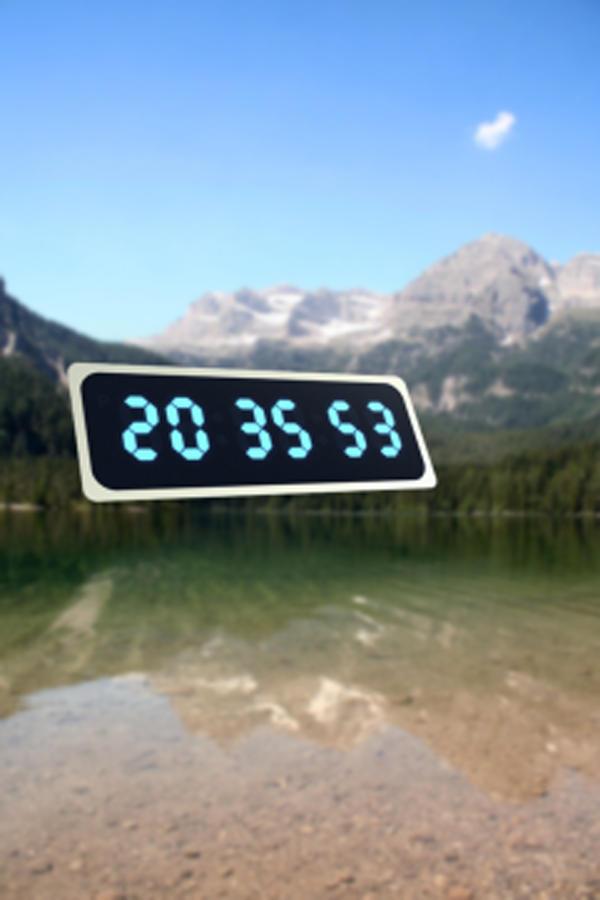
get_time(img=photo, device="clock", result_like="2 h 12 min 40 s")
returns 20 h 35 min 53 s
